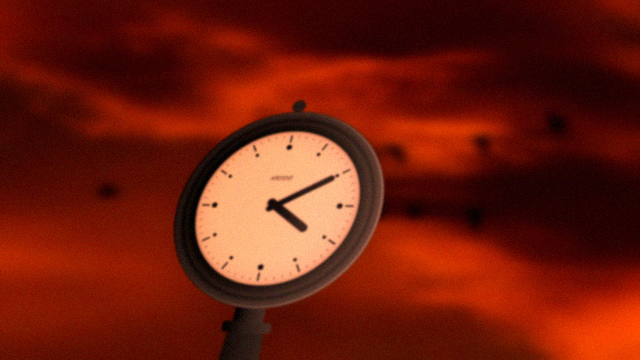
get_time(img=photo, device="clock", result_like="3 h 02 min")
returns 4 h 10 min
